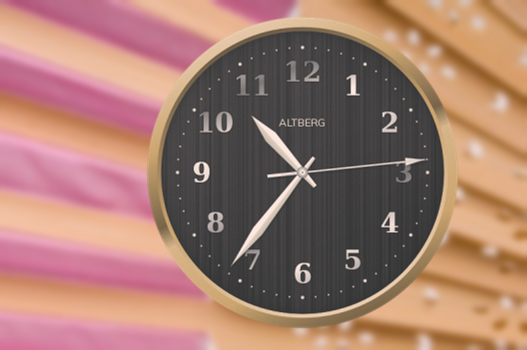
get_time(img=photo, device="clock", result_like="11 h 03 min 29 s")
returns 10 h 36 min 14 s
